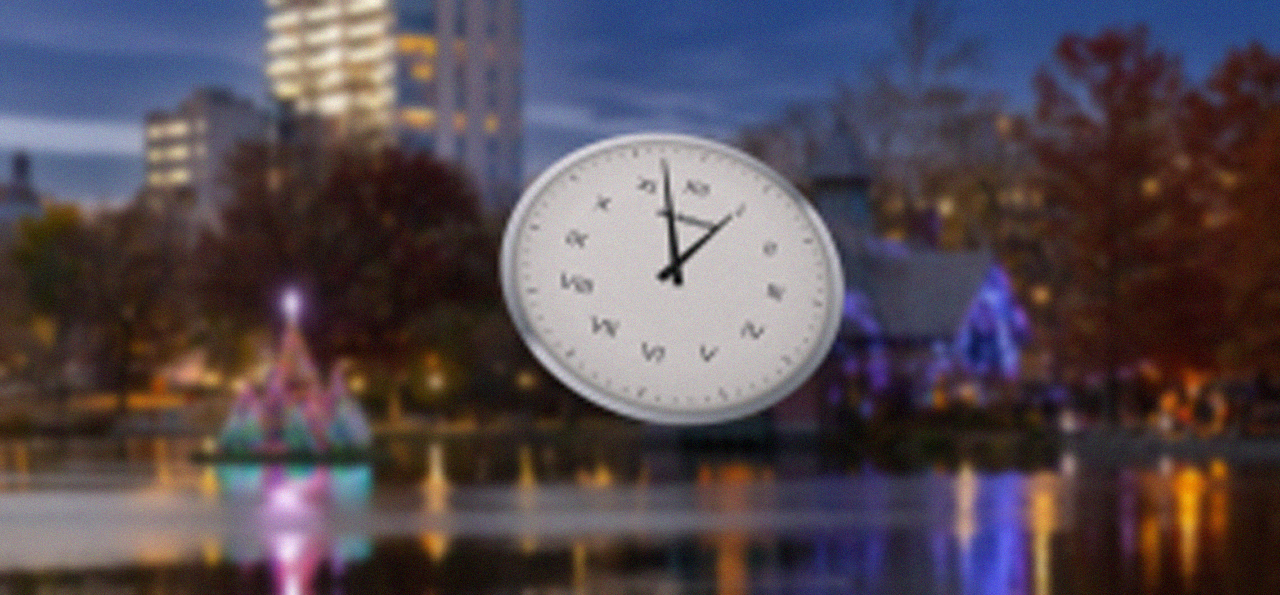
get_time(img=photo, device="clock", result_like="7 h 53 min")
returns 12 h 57 min
